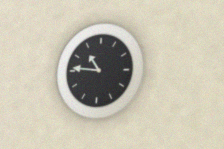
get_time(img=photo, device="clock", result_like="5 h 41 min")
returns 10 h 46 min
